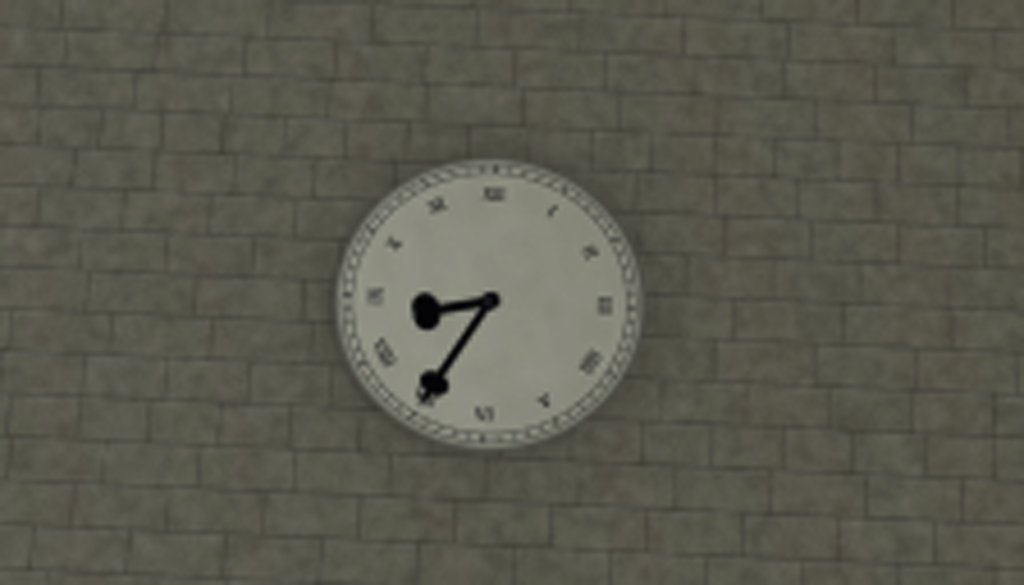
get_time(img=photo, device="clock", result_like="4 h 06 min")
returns 8 h 35 min
